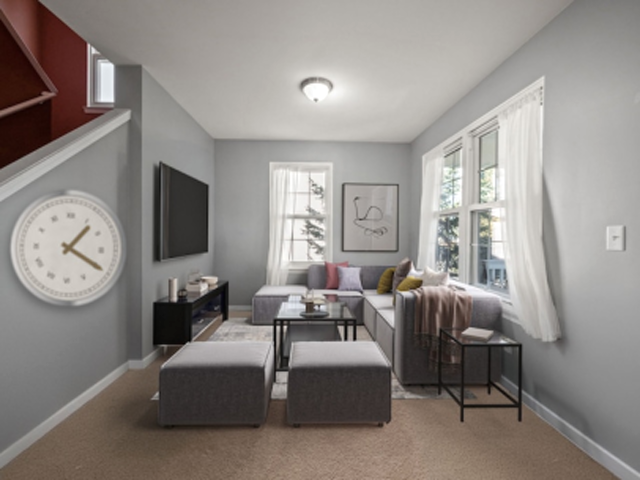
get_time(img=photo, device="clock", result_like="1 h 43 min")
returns 1 h 20 min
